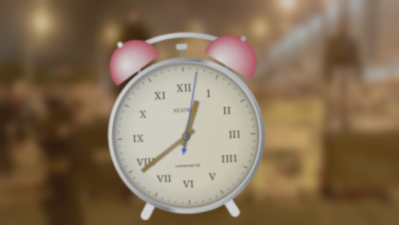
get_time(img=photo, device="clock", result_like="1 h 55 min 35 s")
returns 12 h 39 min 02 s
